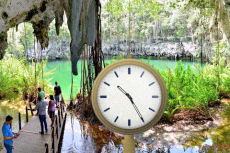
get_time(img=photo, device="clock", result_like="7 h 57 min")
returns 10 h 25 min
